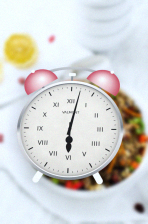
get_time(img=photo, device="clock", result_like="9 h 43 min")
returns 6 h 02 min
